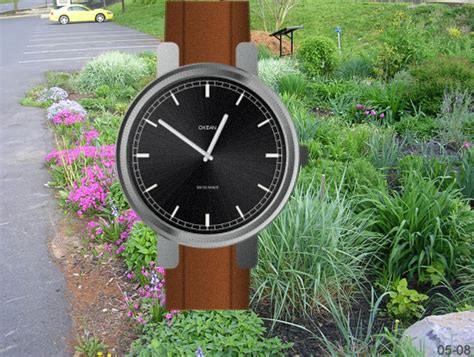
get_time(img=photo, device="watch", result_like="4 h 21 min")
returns 12 h 51 min
